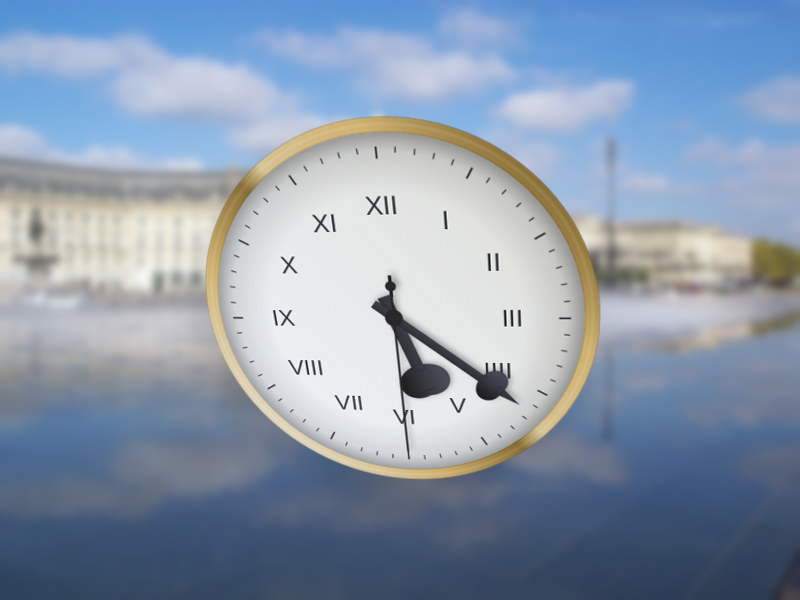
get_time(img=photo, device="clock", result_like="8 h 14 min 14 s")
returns 5 h 21 min 30 s
